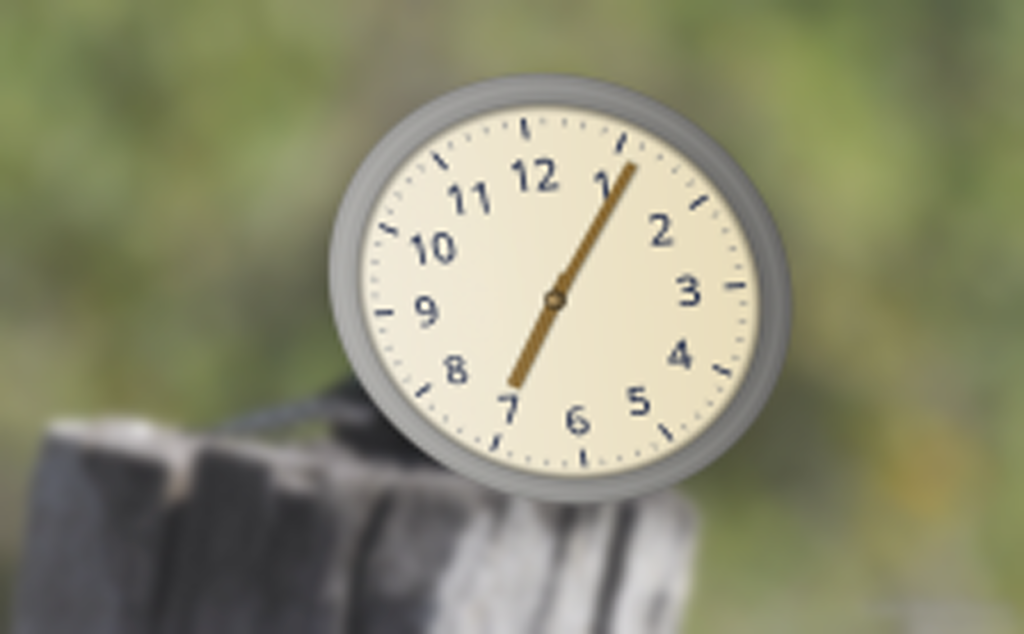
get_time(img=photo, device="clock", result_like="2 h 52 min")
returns 7 h 06 min
